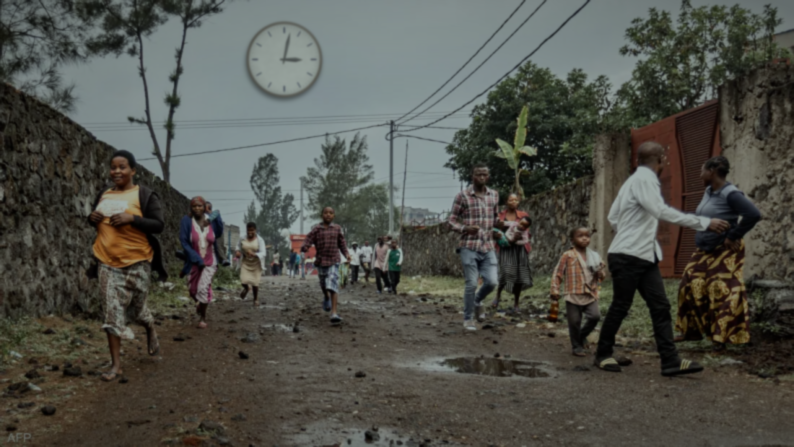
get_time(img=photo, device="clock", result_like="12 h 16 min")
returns 3 h 02 min
